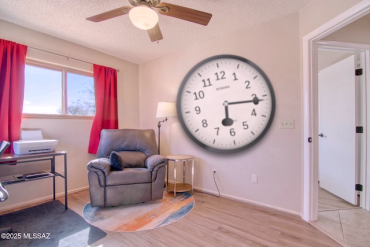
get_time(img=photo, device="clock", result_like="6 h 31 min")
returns 6 h 16 min
